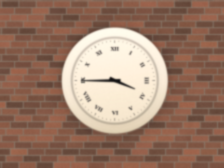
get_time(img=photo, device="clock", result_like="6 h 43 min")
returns 3 h 45 min
